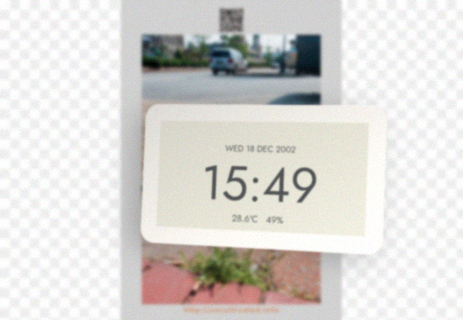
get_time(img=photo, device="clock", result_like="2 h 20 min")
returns 15 h 49 min
